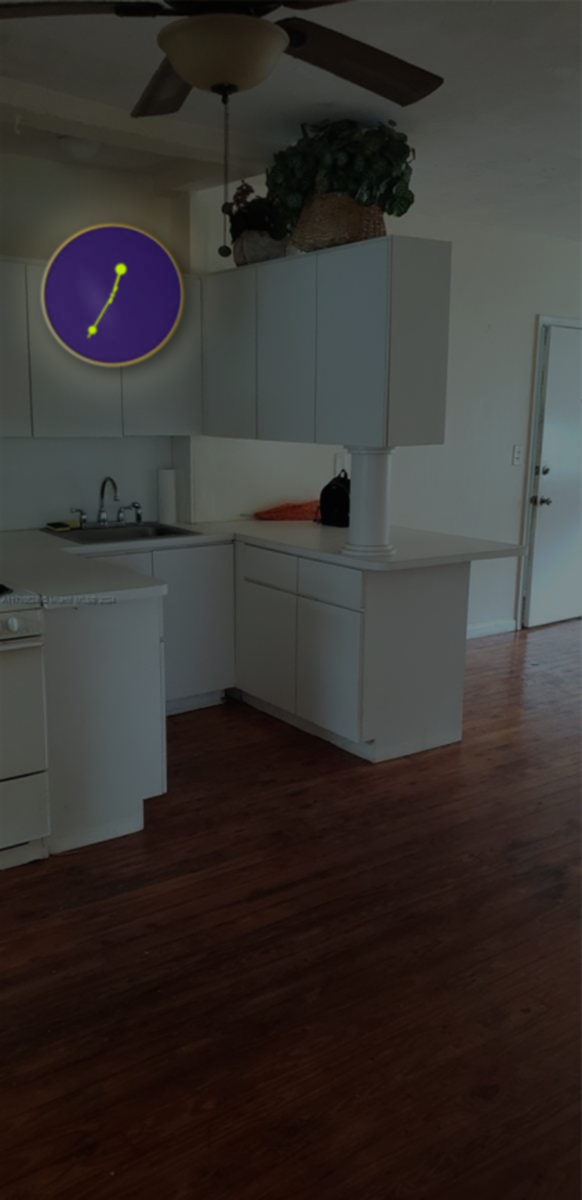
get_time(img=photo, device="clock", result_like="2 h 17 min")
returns 12 h 35 min
